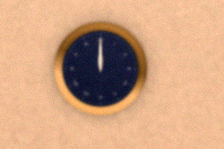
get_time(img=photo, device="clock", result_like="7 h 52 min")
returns 12 h 00 min
